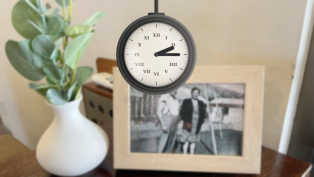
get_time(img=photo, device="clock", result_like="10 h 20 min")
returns 2 h 15 min
